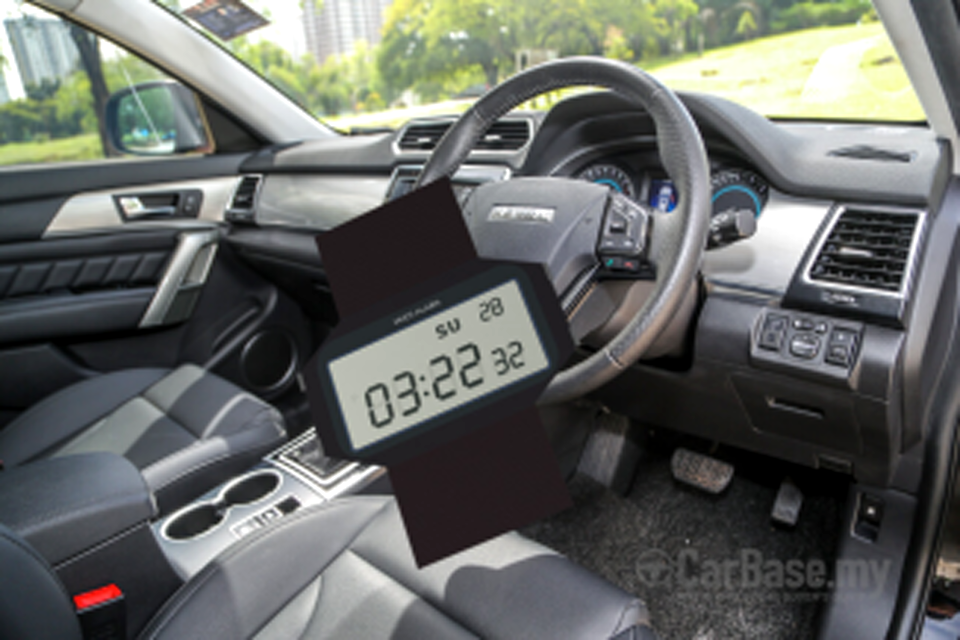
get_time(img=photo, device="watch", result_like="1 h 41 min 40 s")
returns 3 h 22 min 32 s
